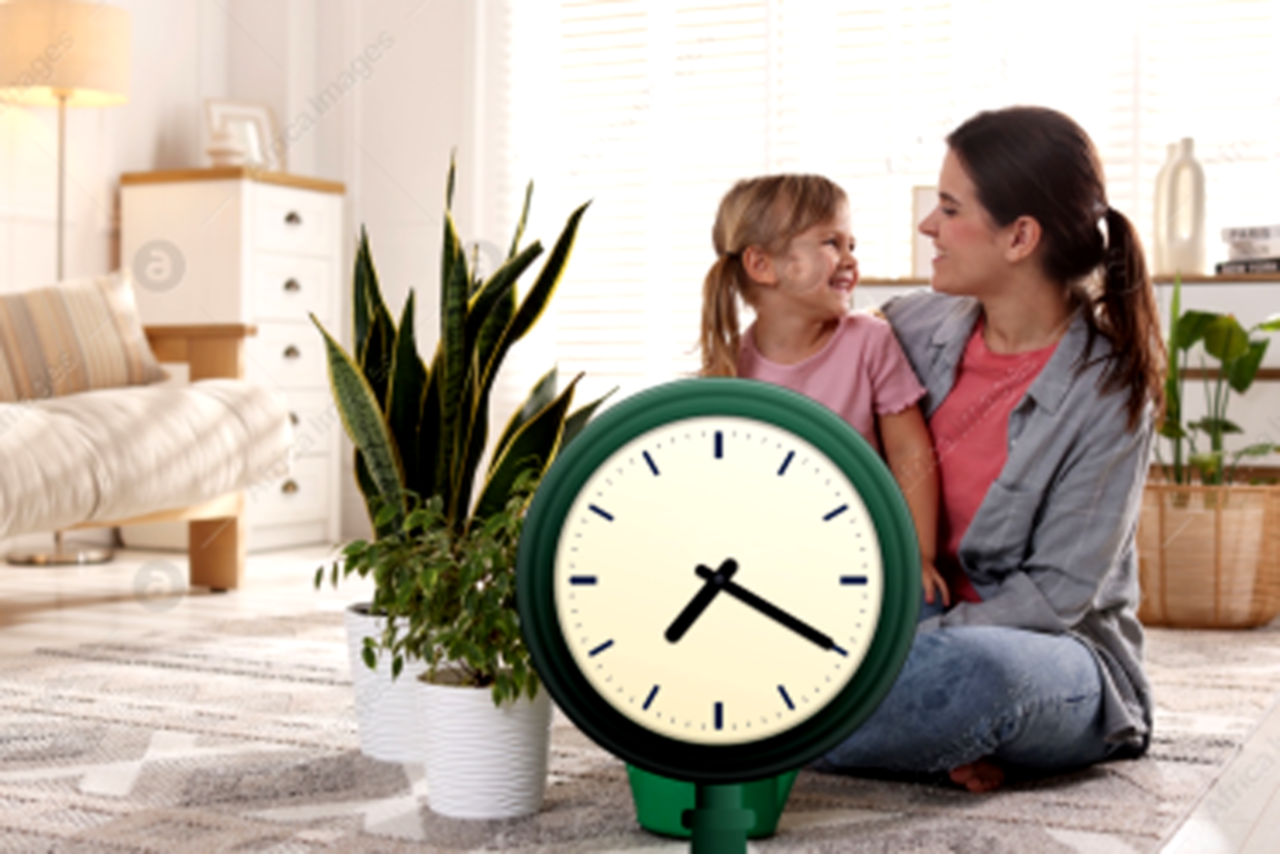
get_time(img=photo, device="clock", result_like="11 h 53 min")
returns 7 h 20 min
